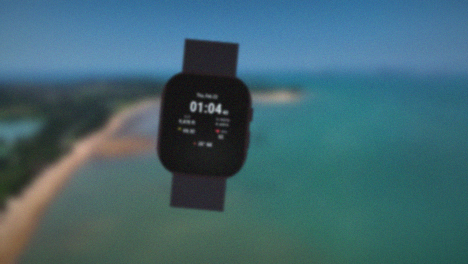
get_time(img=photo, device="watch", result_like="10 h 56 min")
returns 1 h 04 min
